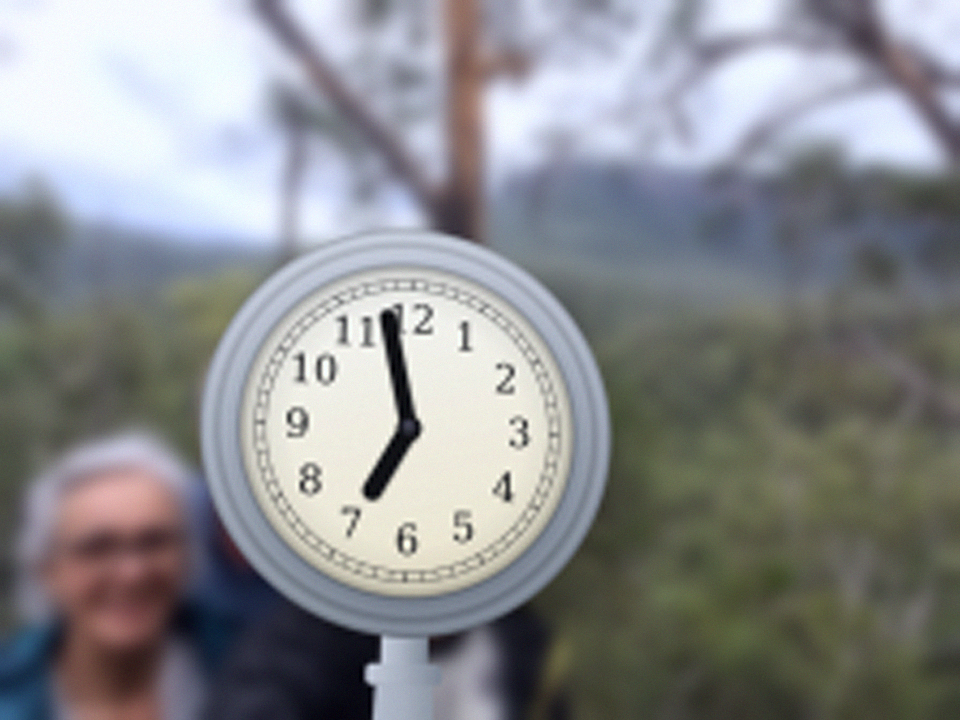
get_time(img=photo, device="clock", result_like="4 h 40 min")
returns 6 h 58 min
